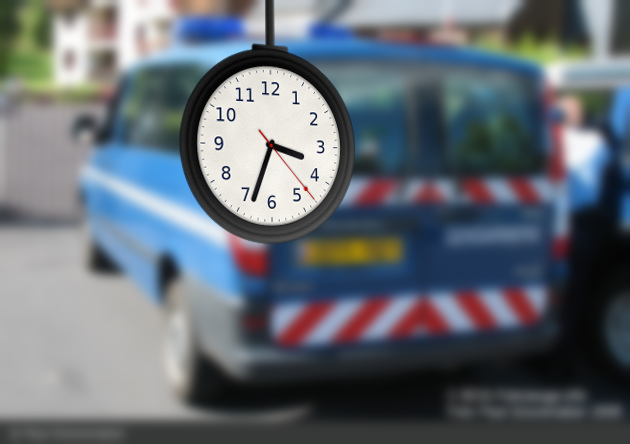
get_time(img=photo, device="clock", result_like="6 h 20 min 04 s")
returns 3 h 33 min 23 s
